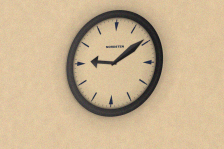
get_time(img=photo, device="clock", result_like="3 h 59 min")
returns 9 h 09 min
